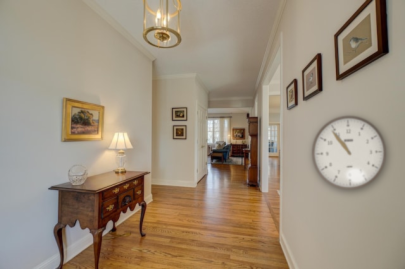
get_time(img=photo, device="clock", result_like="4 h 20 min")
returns 10 h 54 min
